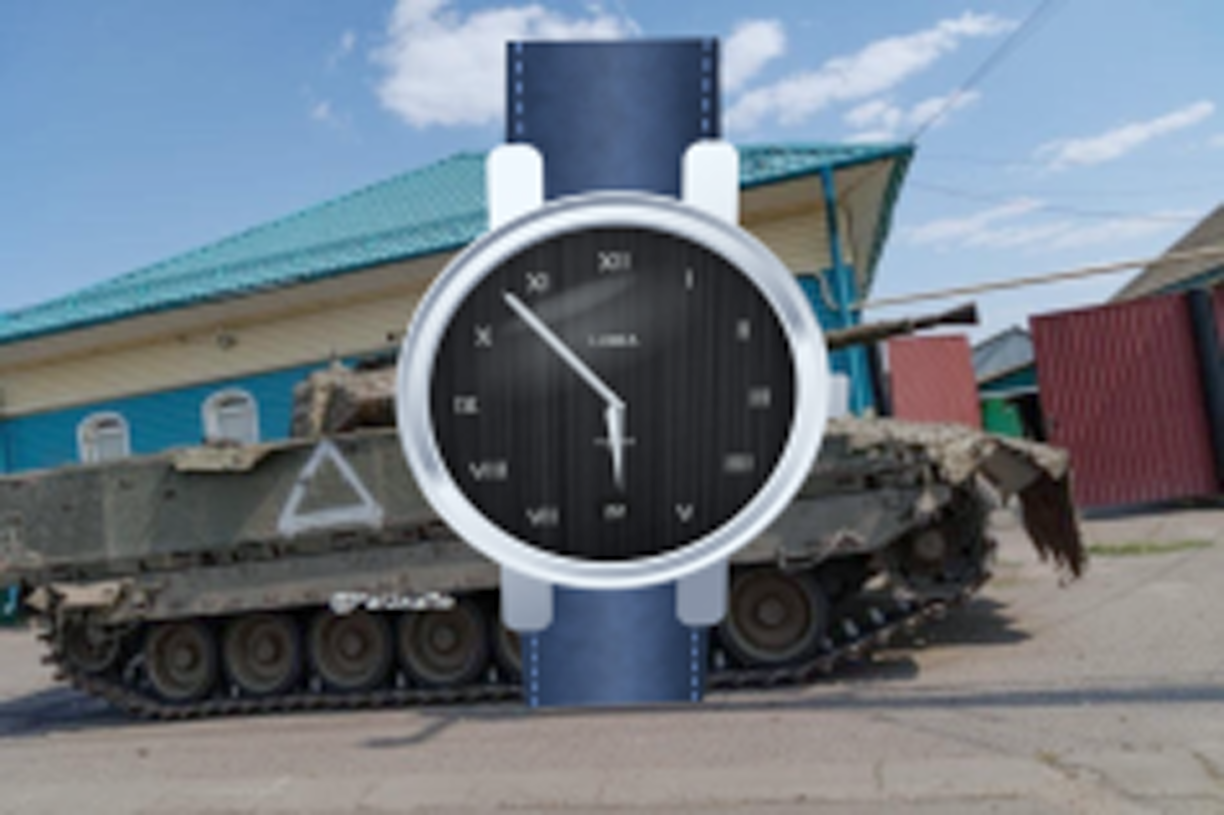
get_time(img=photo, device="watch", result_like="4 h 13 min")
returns 5 h 53 min
